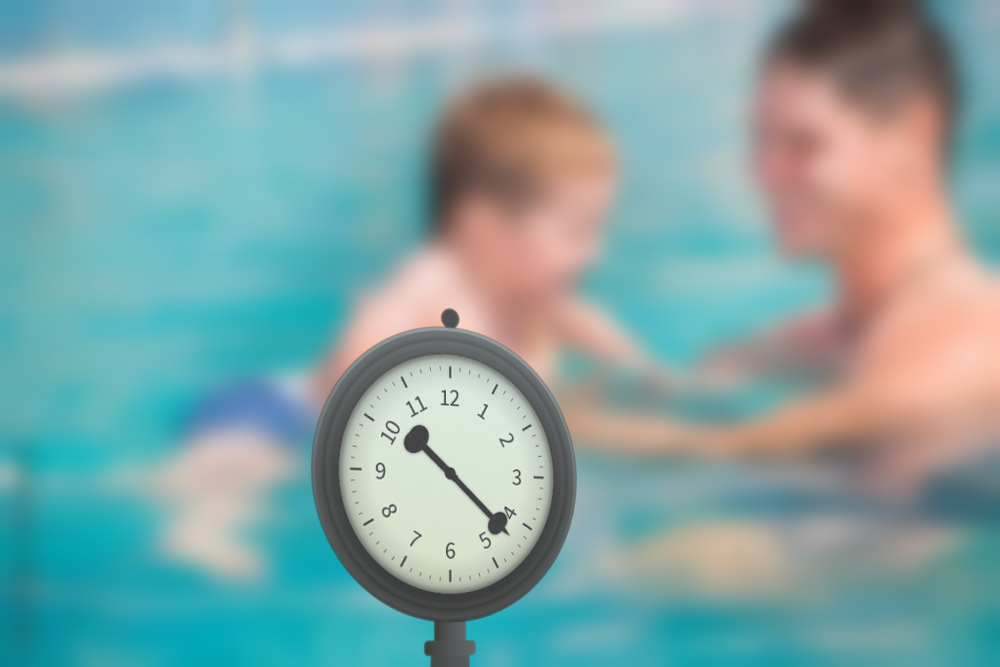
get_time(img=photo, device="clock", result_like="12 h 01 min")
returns 10 h 22 min
